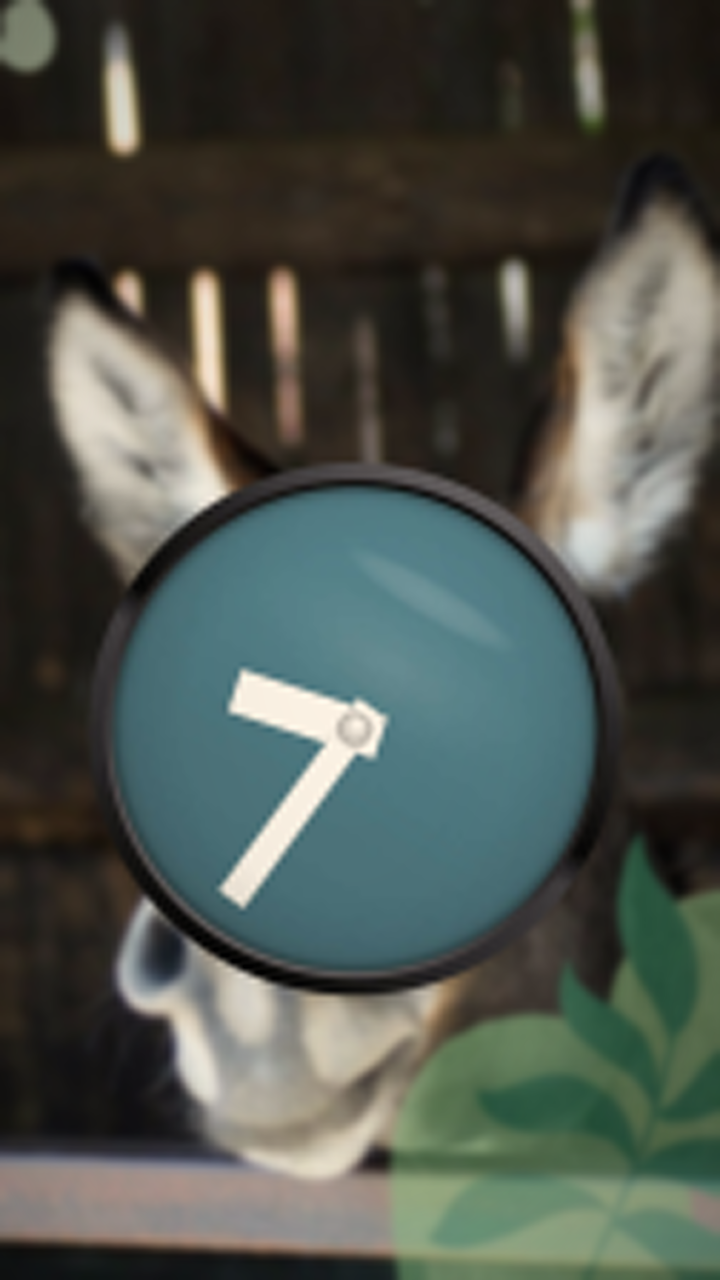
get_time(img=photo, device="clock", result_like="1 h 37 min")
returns 9 h 36 min
